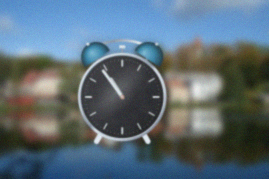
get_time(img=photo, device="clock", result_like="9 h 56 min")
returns 10 h 54 min
